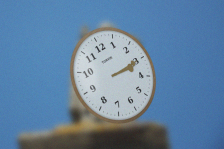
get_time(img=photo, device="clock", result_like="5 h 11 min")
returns 3 h 15 min
